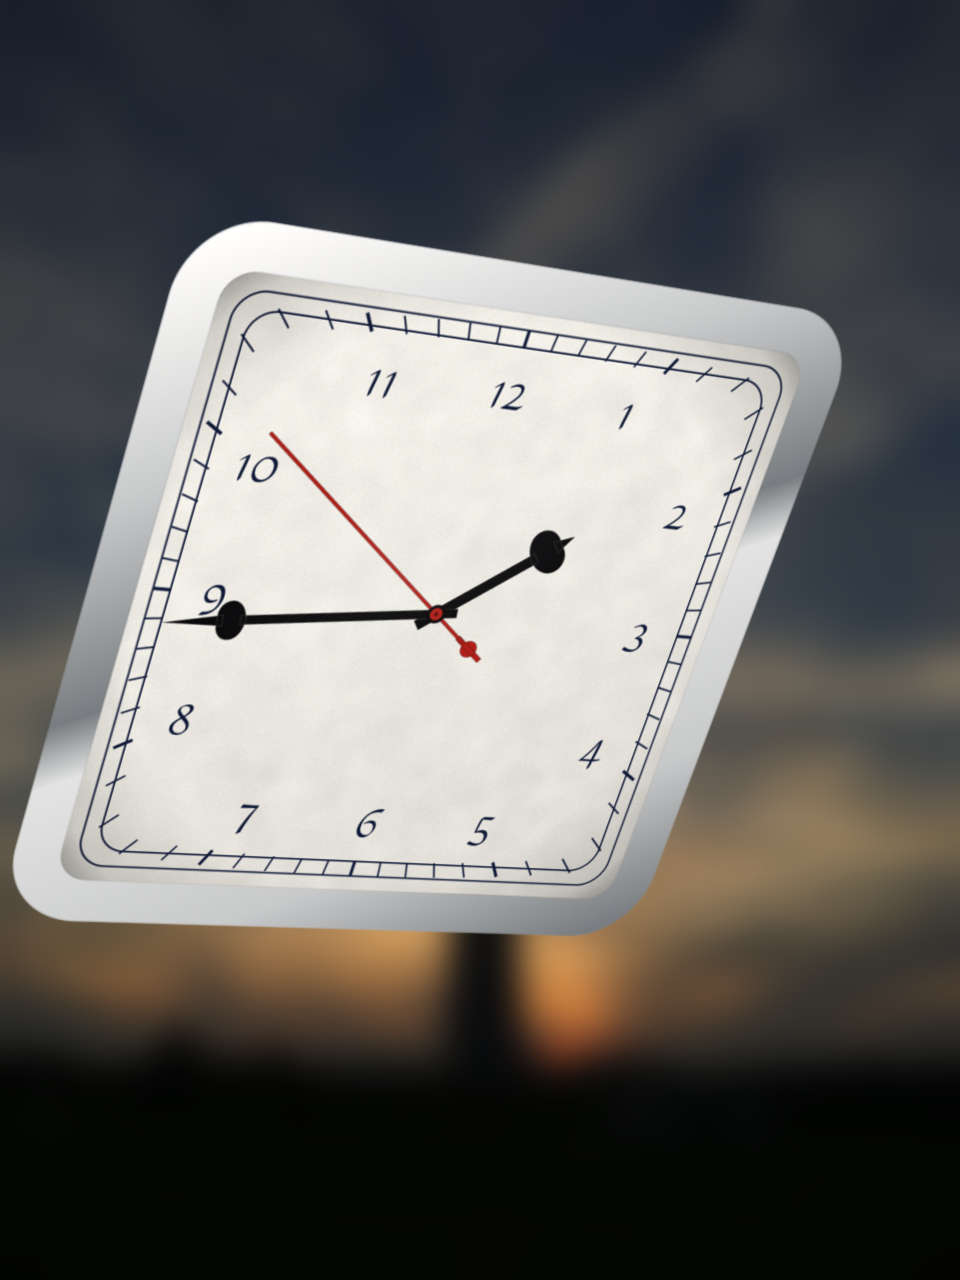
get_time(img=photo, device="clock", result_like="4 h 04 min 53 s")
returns 1 h 43 min 51 s
